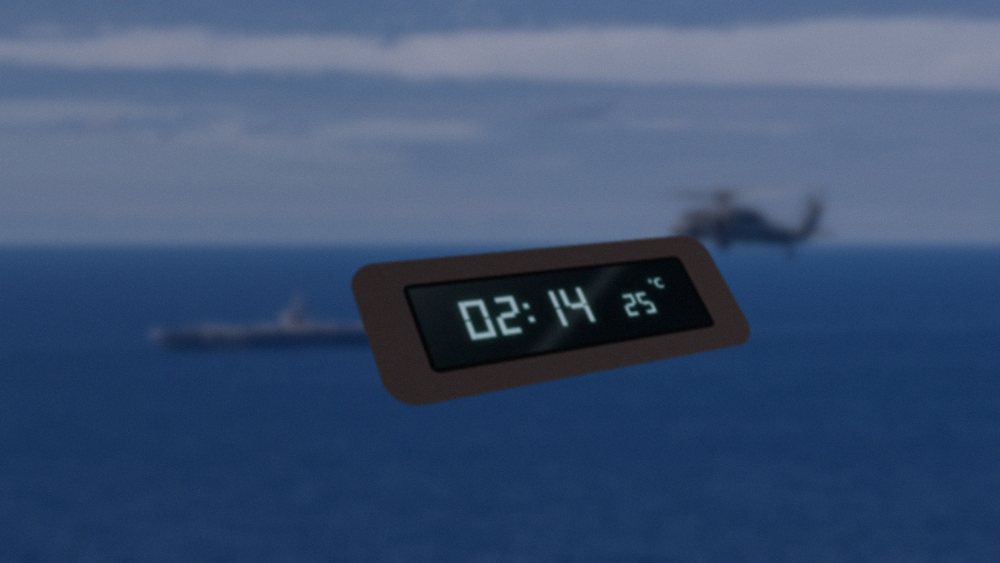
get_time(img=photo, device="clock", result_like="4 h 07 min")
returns 2 h 14 min
